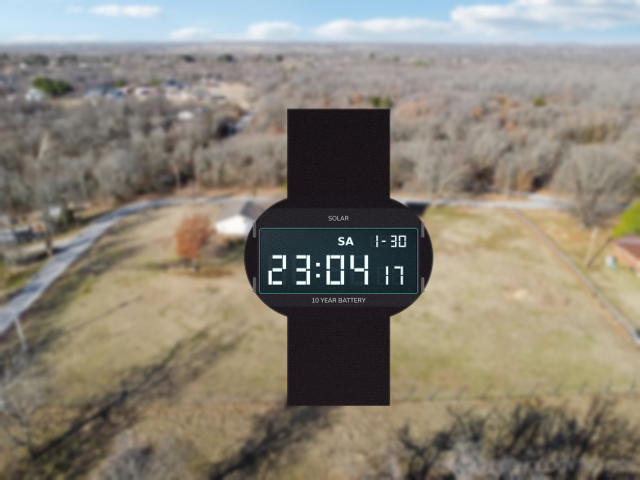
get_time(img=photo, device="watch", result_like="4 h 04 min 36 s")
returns 23 h 04 min 17 s
